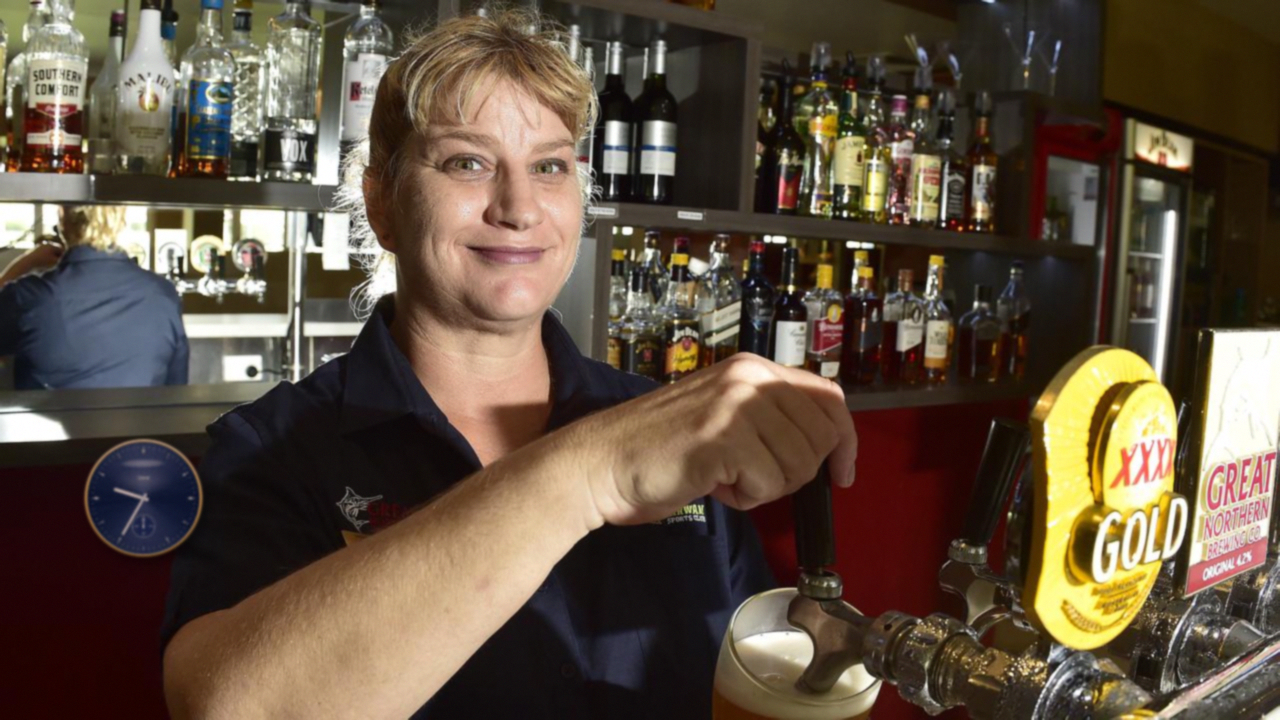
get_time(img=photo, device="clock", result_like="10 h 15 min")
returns 9 h 35 min
